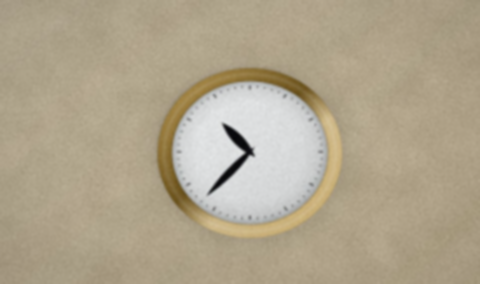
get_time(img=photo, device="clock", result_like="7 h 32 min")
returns 10 h 37 min
